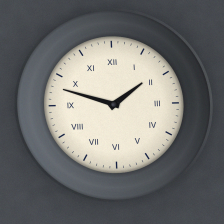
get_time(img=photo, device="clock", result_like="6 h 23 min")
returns 1 h 48 min
